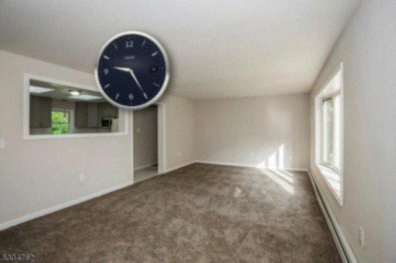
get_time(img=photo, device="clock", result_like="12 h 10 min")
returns 9 h 25 min
